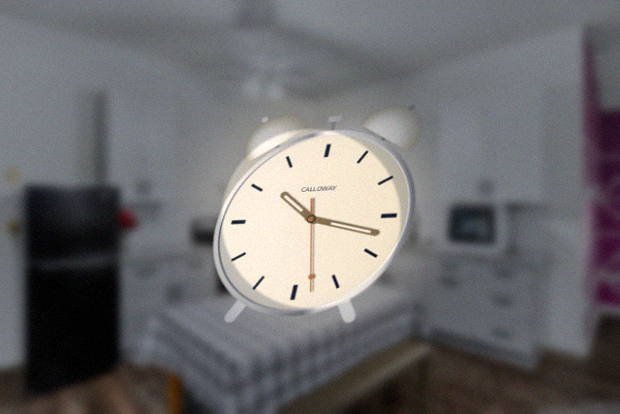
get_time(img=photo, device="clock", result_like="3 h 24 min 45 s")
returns 10 h 17 min 28 s
